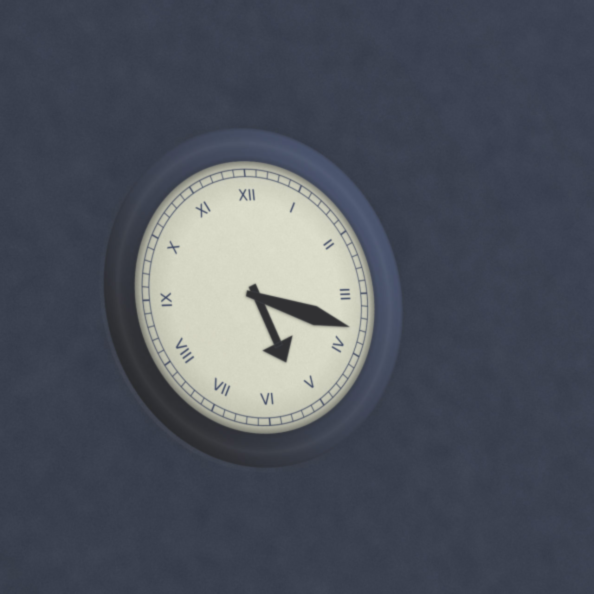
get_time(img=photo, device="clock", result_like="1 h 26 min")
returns 5 h 18 min
